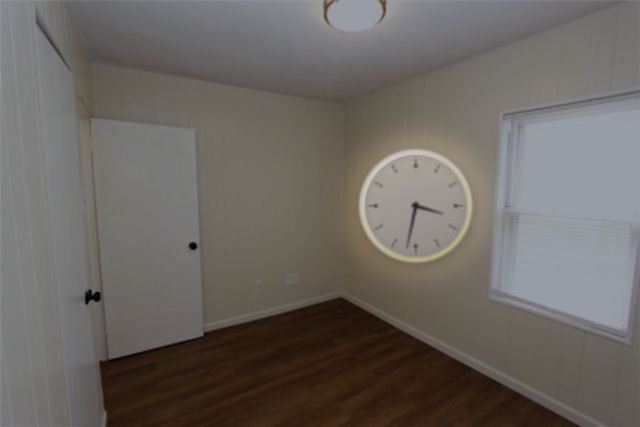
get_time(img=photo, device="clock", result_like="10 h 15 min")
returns 3 h 32 min
